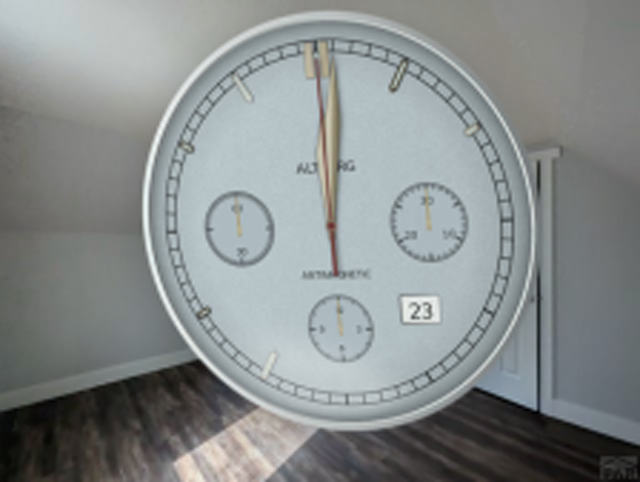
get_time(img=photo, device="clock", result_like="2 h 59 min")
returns 12 h 01 min
